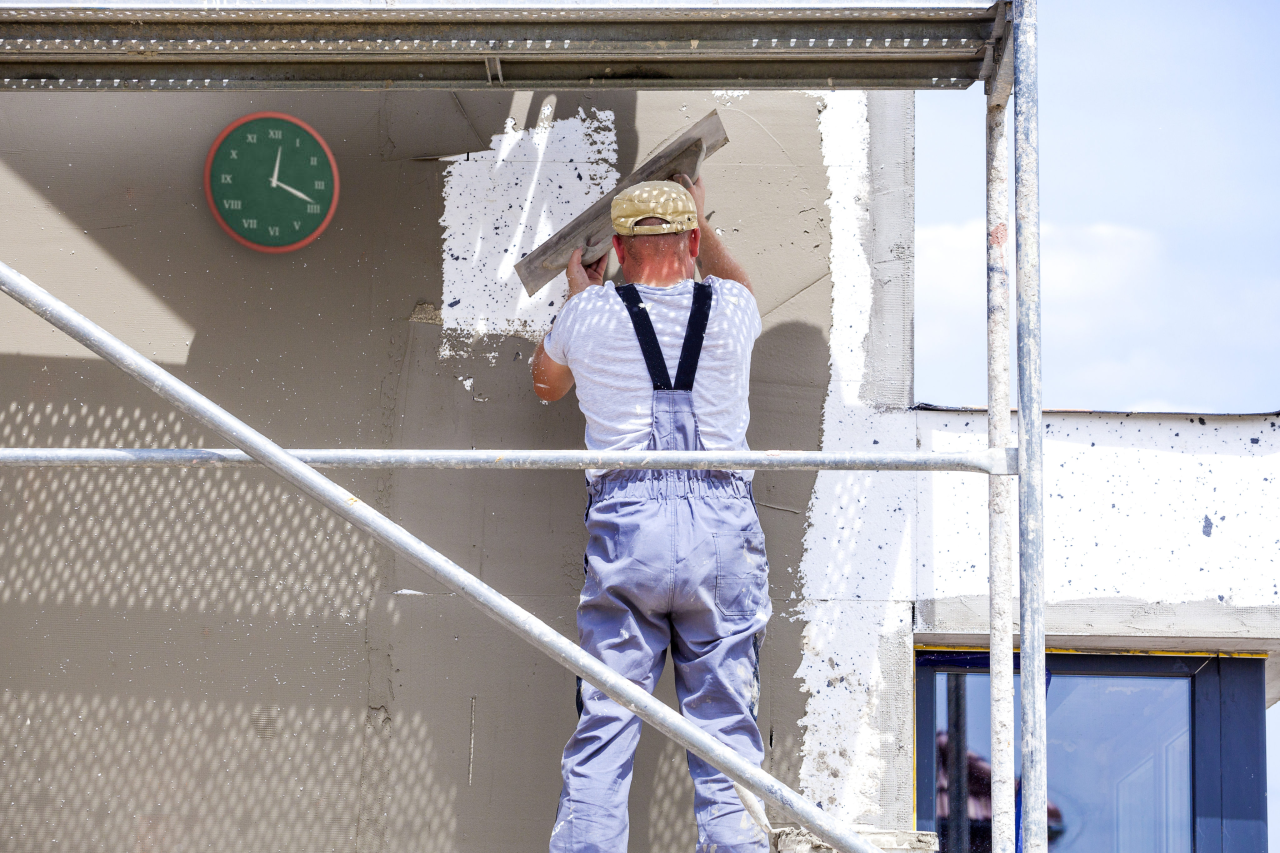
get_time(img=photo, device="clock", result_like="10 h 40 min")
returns 12 h 19 min
